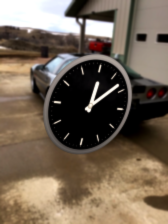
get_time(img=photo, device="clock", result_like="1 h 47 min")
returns 12 h 08 min
